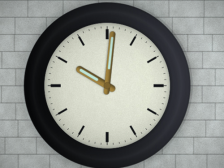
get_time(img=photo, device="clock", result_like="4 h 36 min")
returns 10 h 01 min
